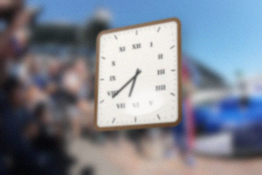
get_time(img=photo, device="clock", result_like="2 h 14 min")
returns 6 h 39 min
